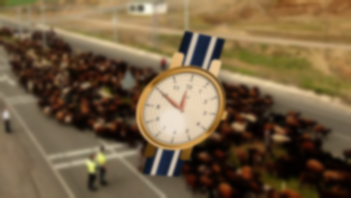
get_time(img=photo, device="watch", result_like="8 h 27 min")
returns 11 h 50 min
